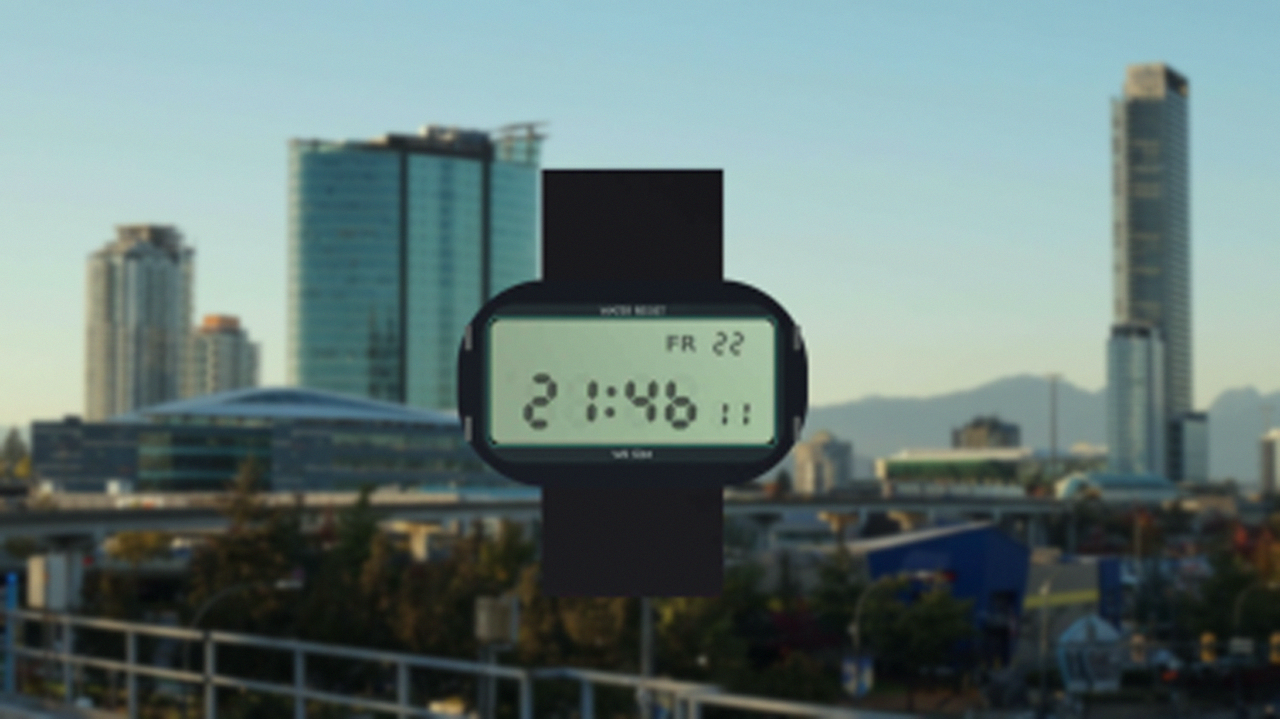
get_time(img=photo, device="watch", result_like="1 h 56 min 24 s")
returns 21 h 46 min 11 s
